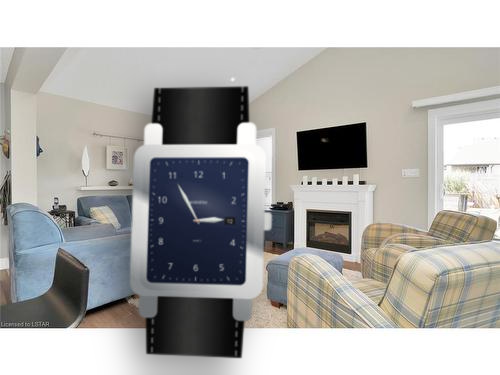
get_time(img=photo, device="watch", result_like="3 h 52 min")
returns 2 h 55 min
